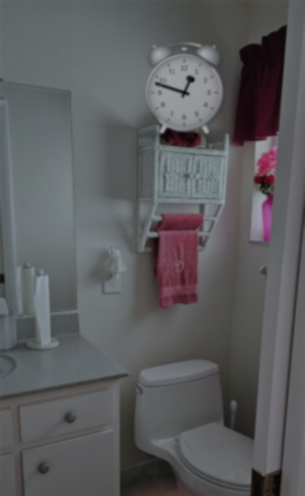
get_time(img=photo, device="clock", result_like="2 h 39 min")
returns 12 h 48 min
